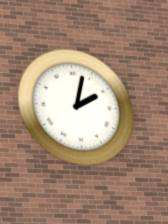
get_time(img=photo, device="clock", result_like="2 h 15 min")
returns 2 h 03 min
